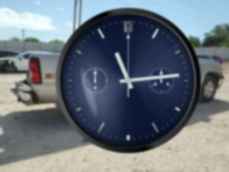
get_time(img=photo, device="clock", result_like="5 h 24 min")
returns 11 h 14 min
